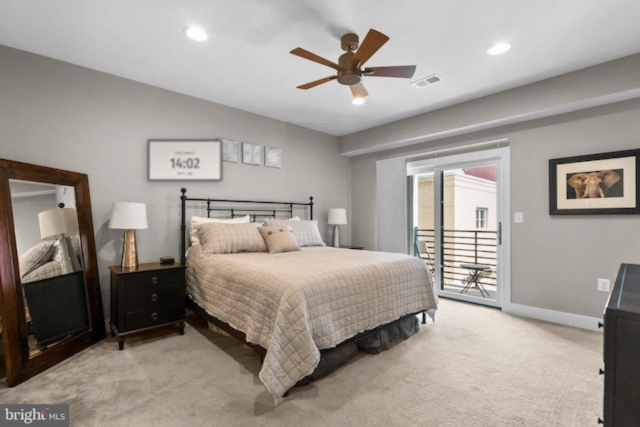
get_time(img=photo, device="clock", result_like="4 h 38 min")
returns 14 h 02 min
